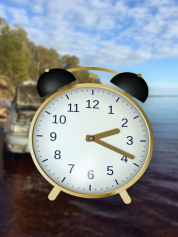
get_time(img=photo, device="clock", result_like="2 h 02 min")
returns 2 h 19 min
